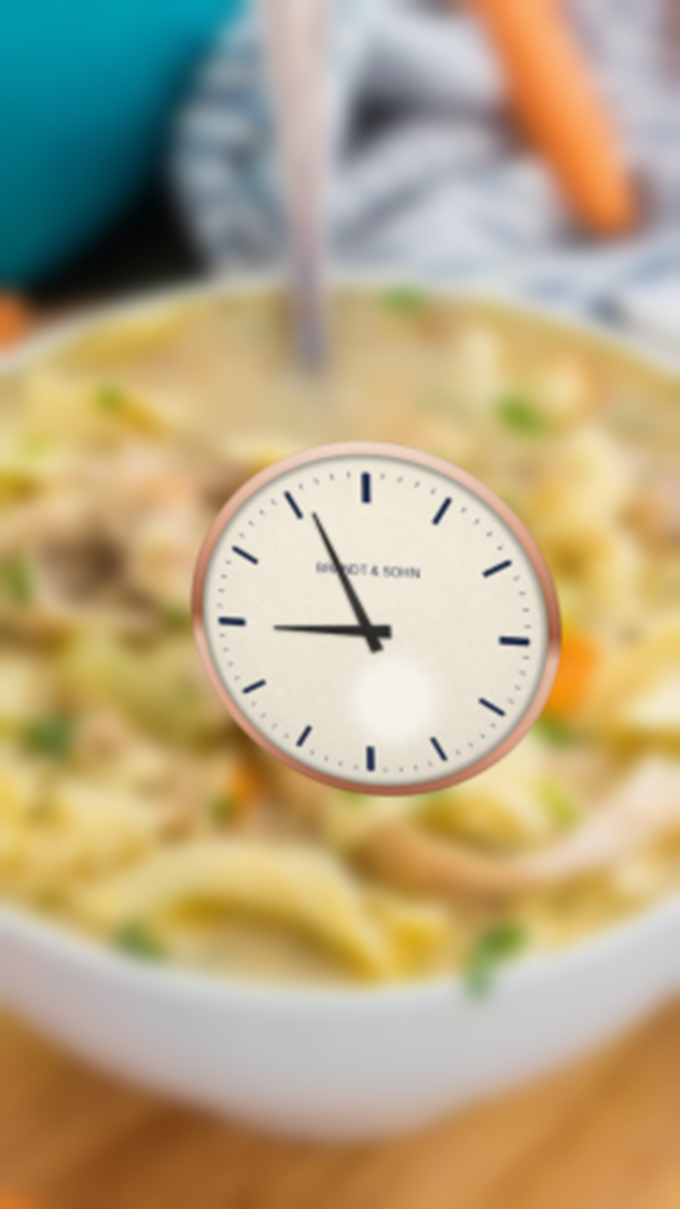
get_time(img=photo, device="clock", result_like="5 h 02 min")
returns 8 h 56 min
